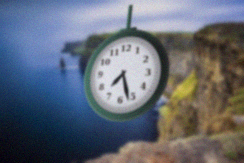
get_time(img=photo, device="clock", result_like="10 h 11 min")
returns 7 h 27 min
